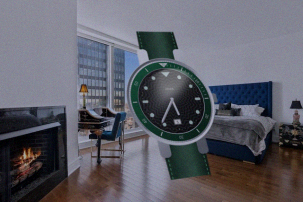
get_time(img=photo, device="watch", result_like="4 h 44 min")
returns 5 h 36 min
